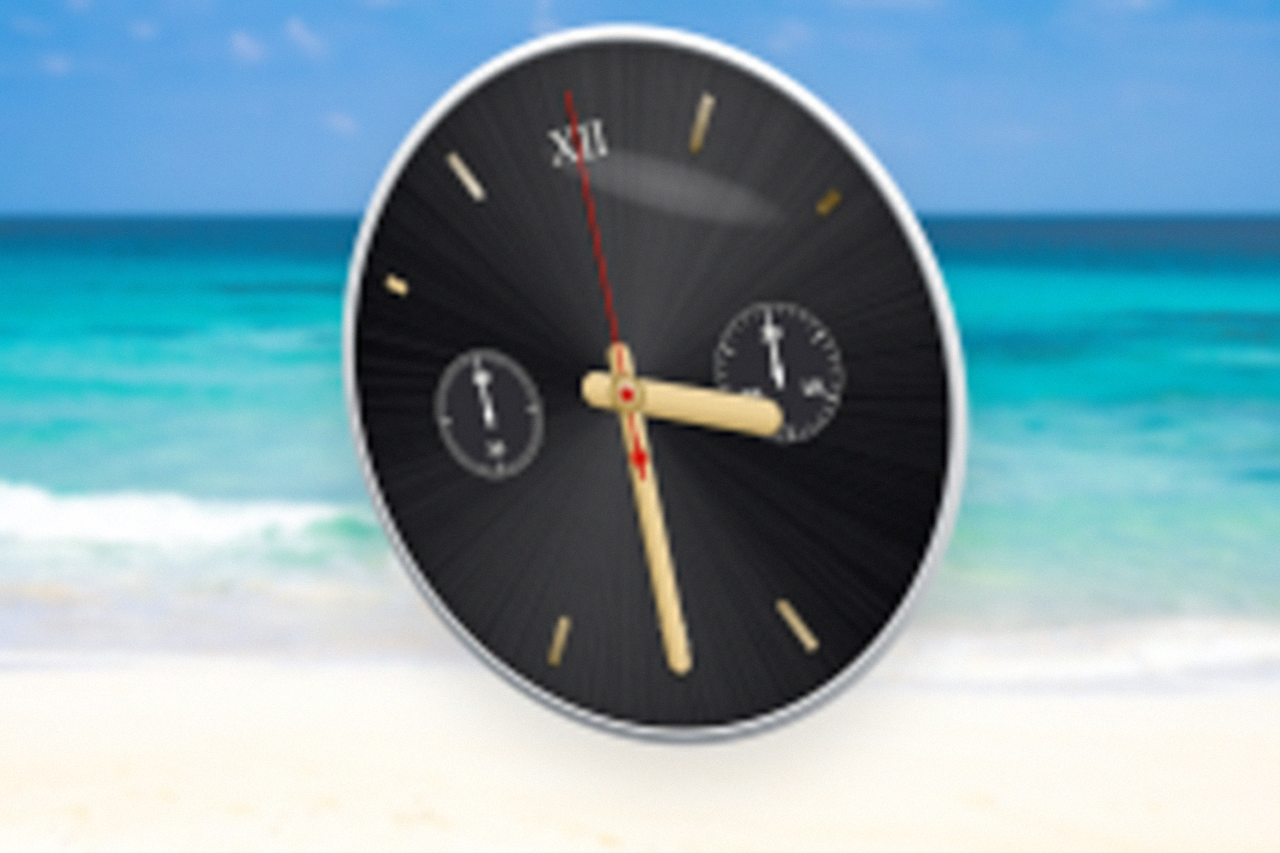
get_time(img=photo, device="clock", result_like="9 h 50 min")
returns 3 h 30 min
